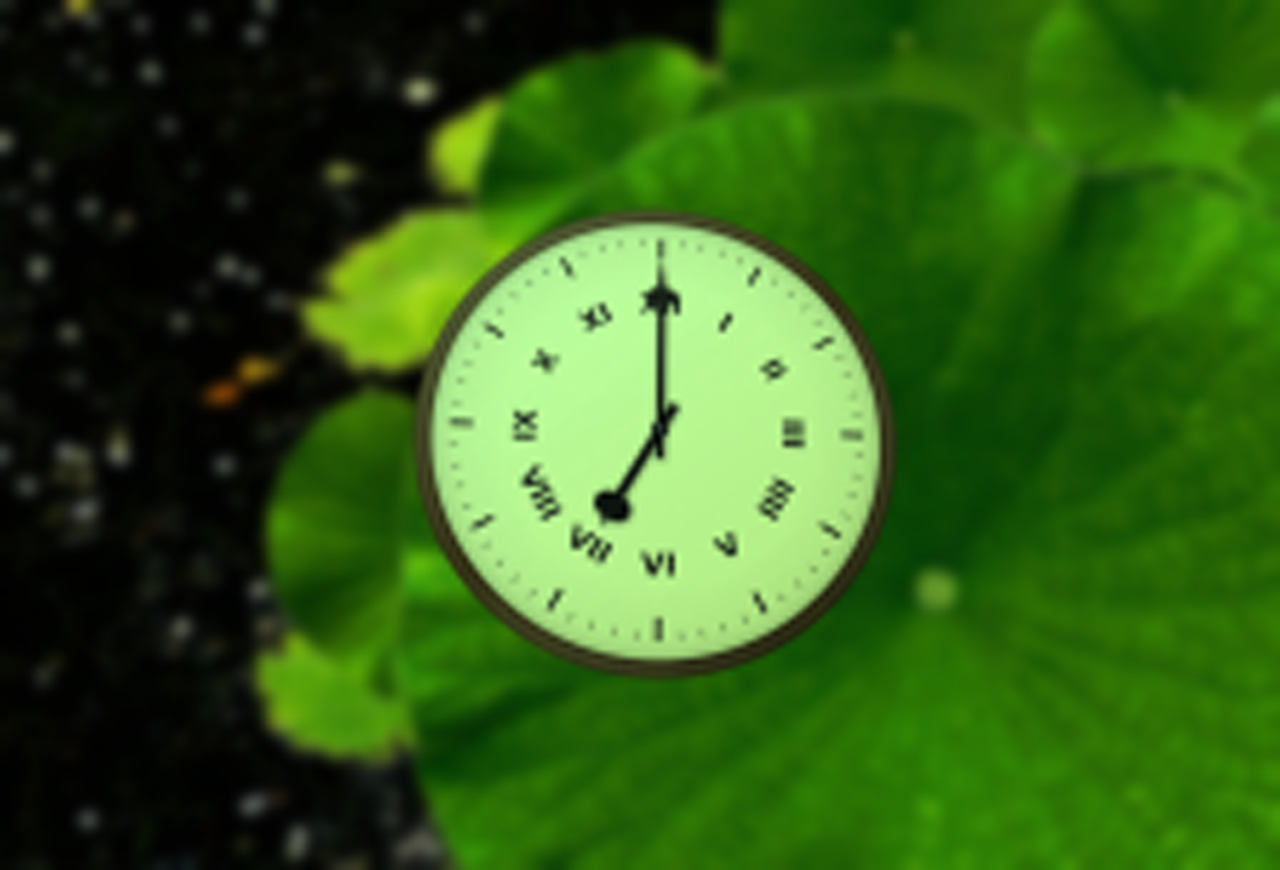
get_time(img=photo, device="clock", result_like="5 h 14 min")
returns 7 h 00 min
